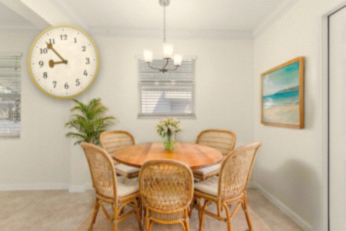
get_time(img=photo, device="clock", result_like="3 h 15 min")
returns 8 h 53 min
